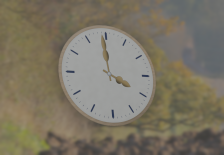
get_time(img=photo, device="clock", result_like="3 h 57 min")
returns 3 h 59 min
